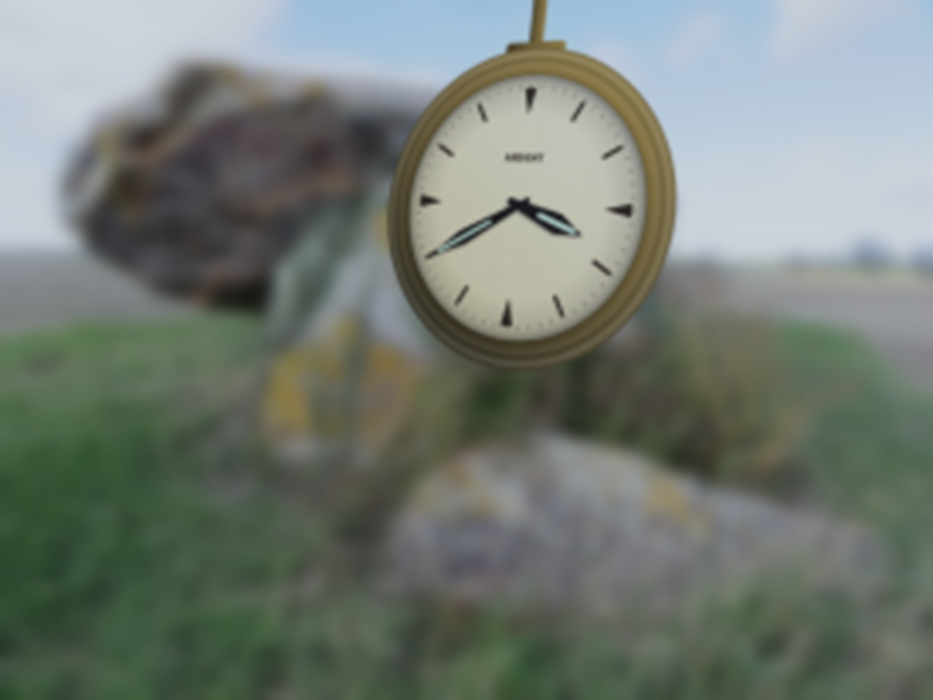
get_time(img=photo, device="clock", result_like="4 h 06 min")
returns 3 h 40 min
